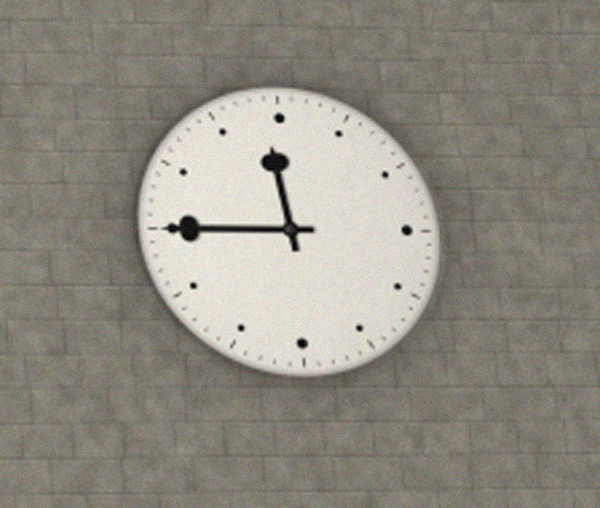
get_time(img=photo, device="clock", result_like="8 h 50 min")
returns 11 h 45 min
